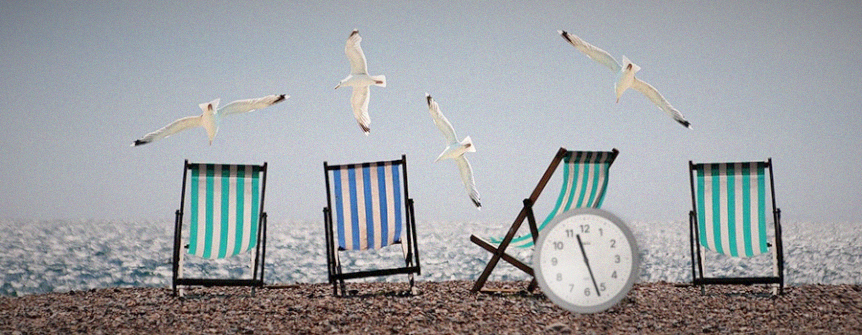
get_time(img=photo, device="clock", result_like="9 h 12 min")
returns 11 h 27 min
